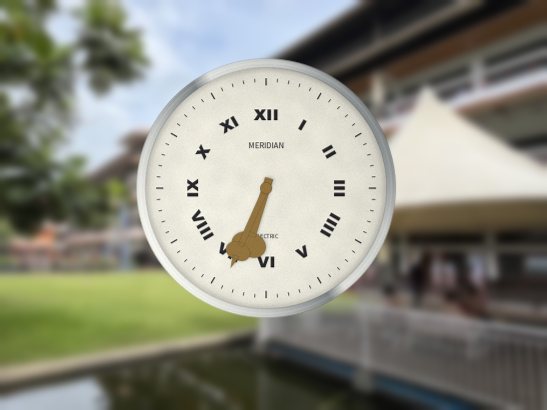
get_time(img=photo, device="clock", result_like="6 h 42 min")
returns 6 h 34 min
